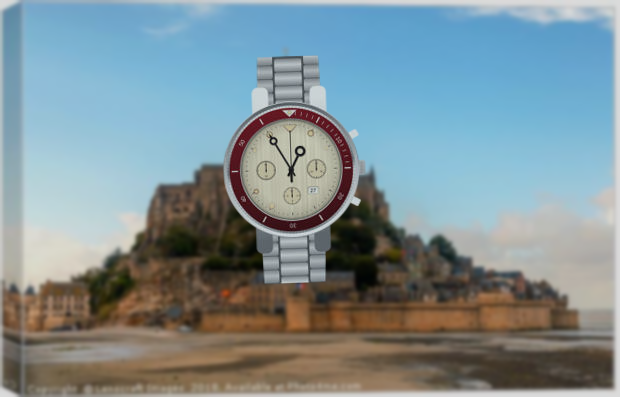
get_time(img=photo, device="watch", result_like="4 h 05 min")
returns 12 h 55 min
